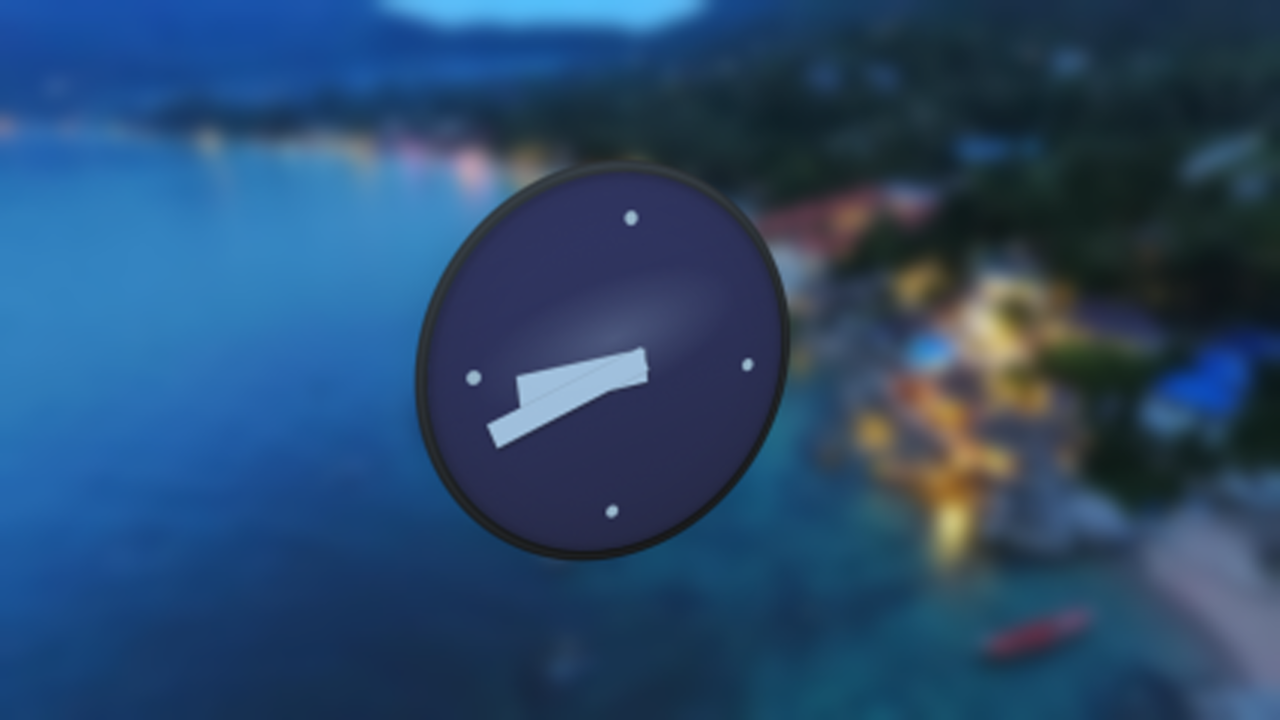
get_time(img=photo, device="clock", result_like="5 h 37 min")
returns 8 h 41 min
